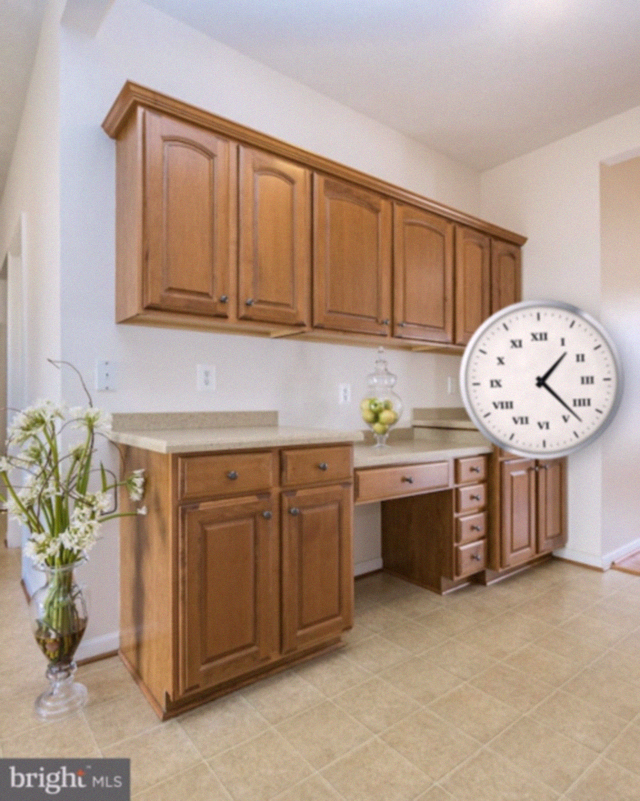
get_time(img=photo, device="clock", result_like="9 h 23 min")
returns 1 h 23 min
